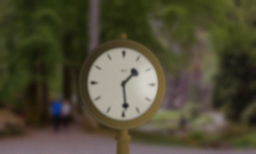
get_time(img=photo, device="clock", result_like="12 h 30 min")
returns 1 h 29 min
